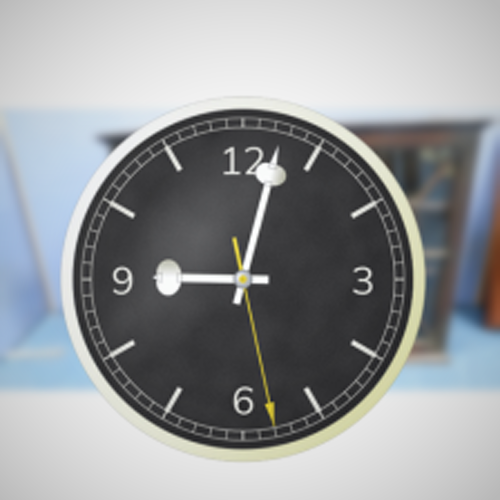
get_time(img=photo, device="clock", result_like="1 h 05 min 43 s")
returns 9 h 02 min 28 s
